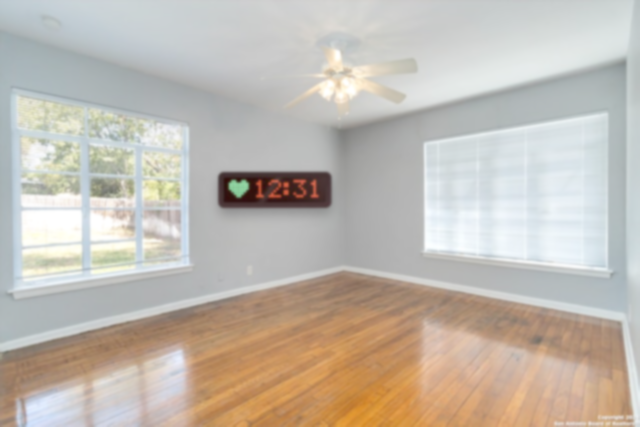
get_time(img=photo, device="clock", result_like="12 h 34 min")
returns 12 h 31 min
